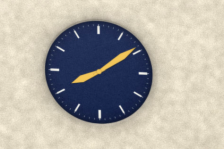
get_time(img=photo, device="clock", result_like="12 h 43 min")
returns 8 h 09 min
